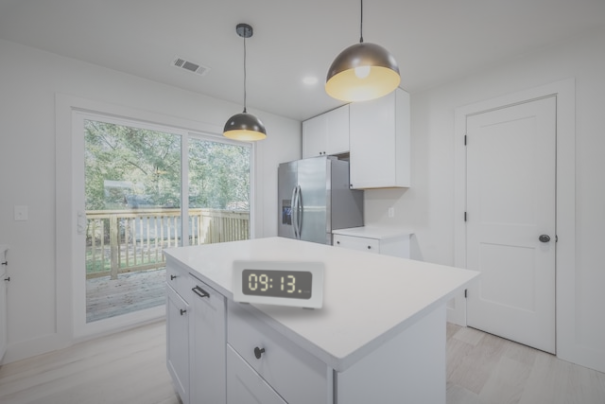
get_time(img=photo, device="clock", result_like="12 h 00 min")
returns 9 h 13 min
